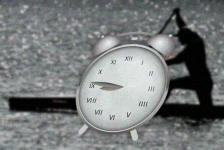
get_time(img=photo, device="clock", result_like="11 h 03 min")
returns 8 h 46 min
